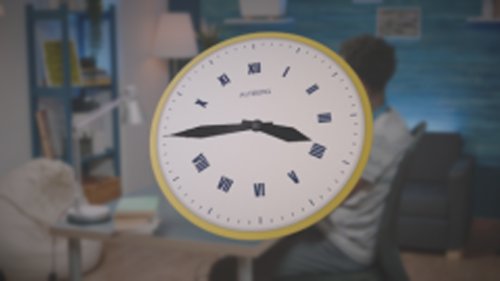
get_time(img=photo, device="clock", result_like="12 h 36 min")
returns 3 h 45 min
